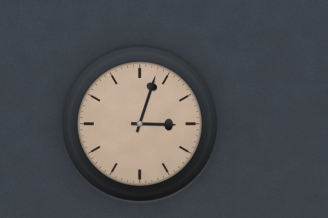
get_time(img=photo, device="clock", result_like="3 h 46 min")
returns 3 h 03 min
